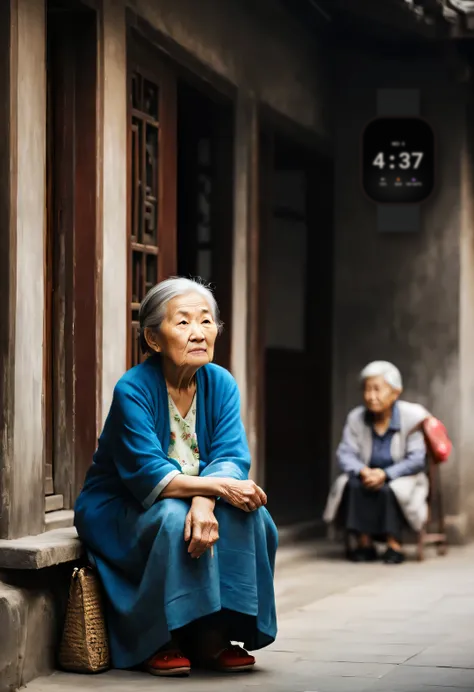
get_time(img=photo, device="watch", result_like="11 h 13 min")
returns 4 h 37 min
